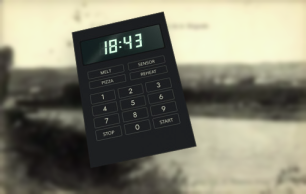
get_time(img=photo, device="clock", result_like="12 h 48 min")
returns 18 h 43 min
